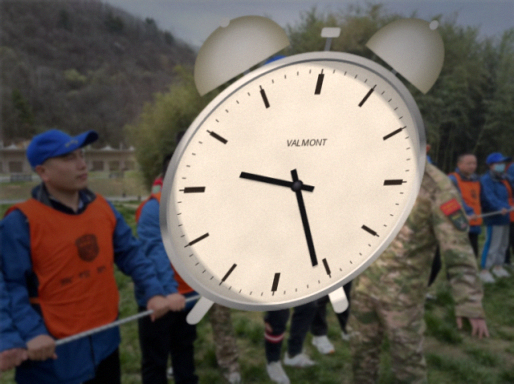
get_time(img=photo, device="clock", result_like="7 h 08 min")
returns 9 h 26 min
